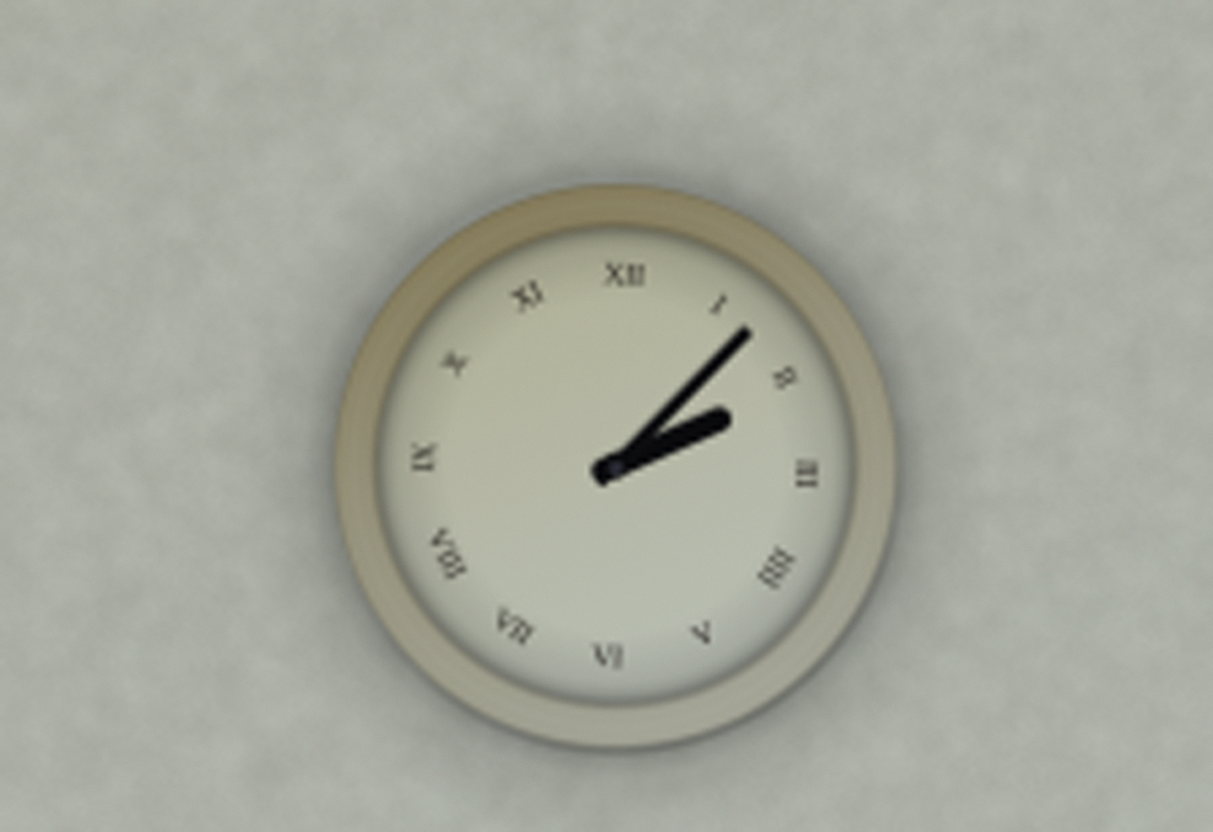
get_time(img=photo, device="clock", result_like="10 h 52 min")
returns 2 h 07 min
